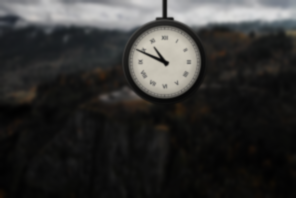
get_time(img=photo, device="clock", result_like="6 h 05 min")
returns 10 h 49 min
